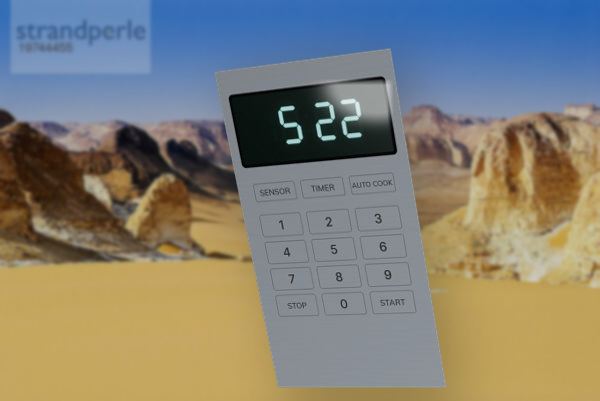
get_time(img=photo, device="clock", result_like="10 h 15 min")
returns 5 h 22 min
